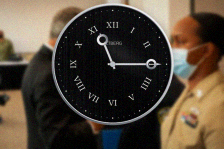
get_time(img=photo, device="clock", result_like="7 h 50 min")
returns 11 h 15 min
